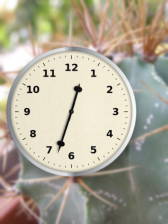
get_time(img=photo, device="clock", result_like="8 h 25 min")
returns 12 h 33 min
